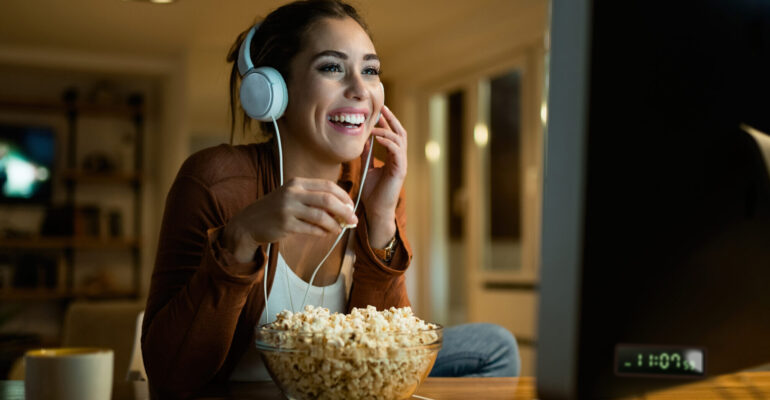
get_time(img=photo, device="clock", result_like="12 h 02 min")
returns 11 h 07 min
